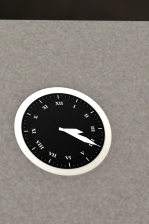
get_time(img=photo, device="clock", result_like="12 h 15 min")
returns 3 h 20 min
